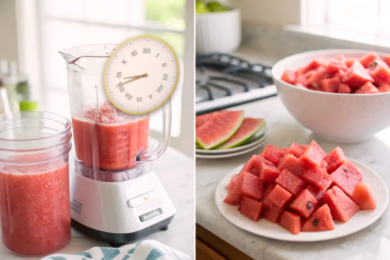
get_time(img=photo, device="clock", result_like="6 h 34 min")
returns 8 h 41 min
